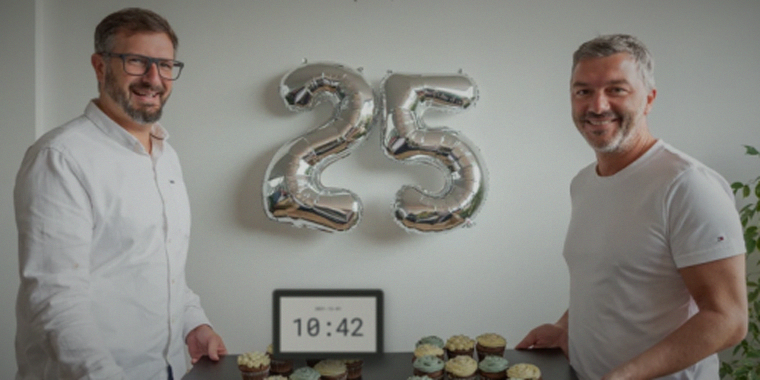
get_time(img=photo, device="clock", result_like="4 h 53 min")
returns 10 h 42 min
